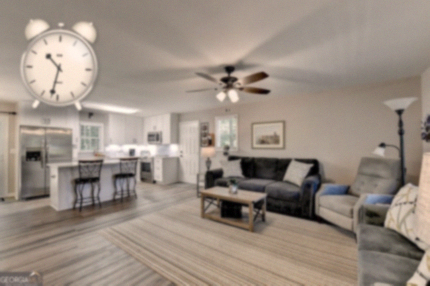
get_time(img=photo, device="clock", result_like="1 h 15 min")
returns 10 h 32 min
